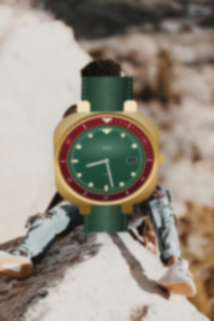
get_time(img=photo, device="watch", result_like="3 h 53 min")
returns 8 h 28 min
